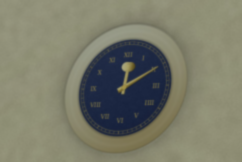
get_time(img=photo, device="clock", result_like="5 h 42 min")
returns 12 h 10 min
